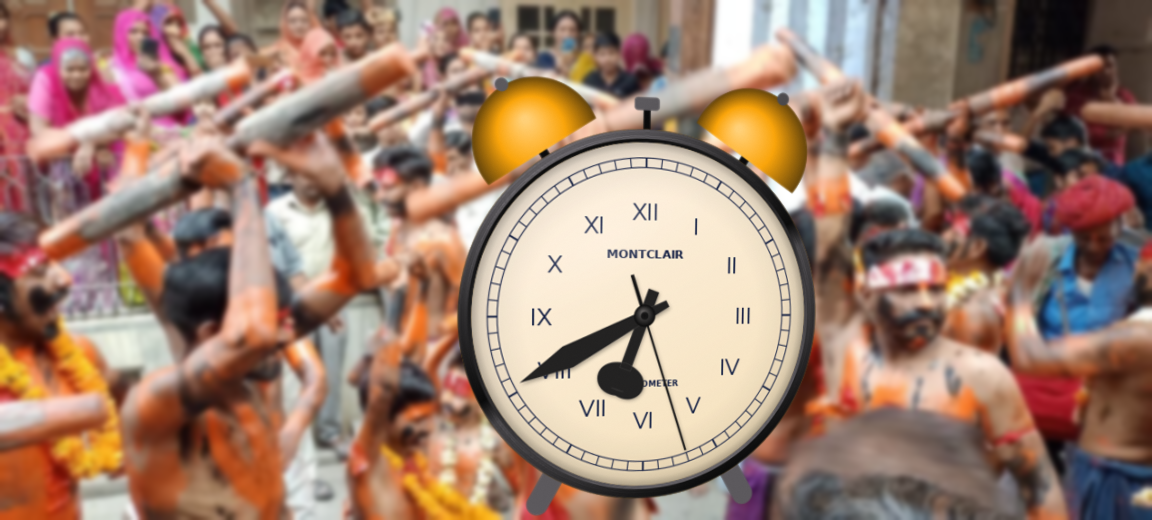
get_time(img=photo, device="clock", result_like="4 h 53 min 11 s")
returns 6 h 40 min 27 s
